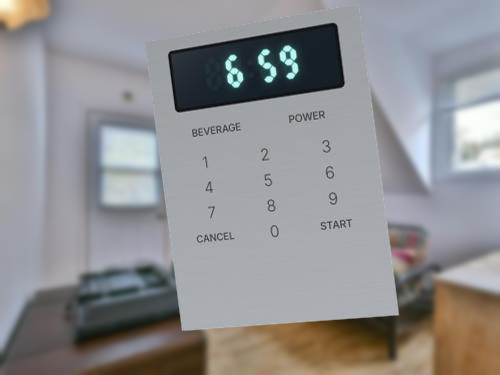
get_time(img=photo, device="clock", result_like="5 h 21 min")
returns 6 h 59 min
